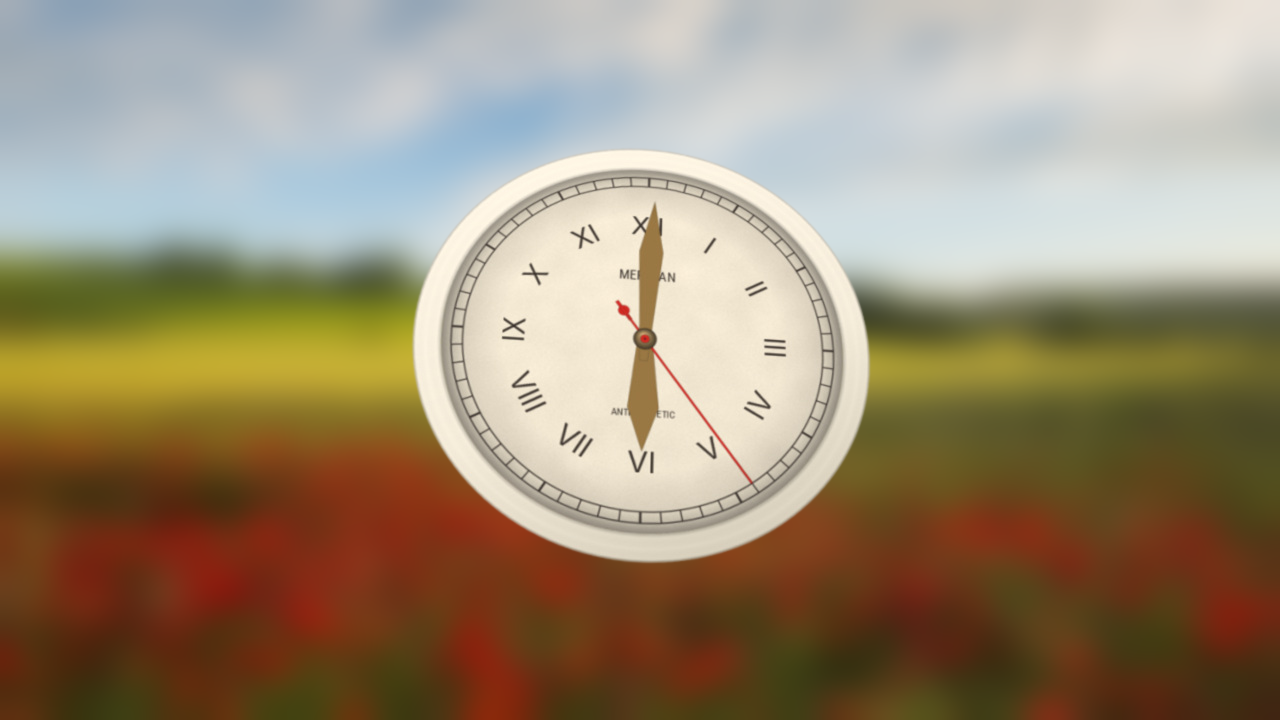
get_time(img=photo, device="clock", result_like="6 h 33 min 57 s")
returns 6 h 00 min 24 s
